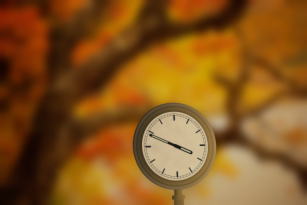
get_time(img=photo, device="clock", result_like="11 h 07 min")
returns 3 h 49 min
